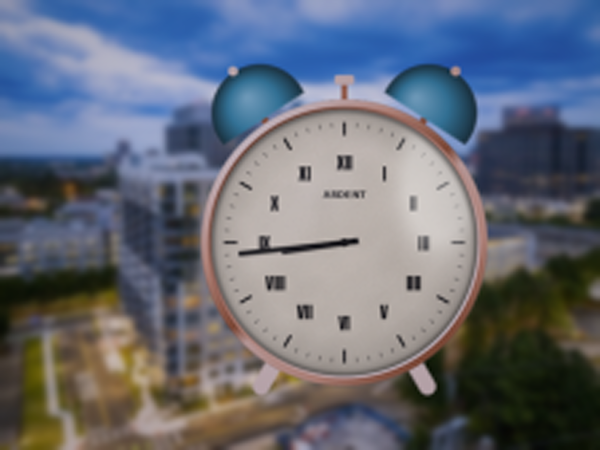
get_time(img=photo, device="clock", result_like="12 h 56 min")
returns 8 h 44 min
